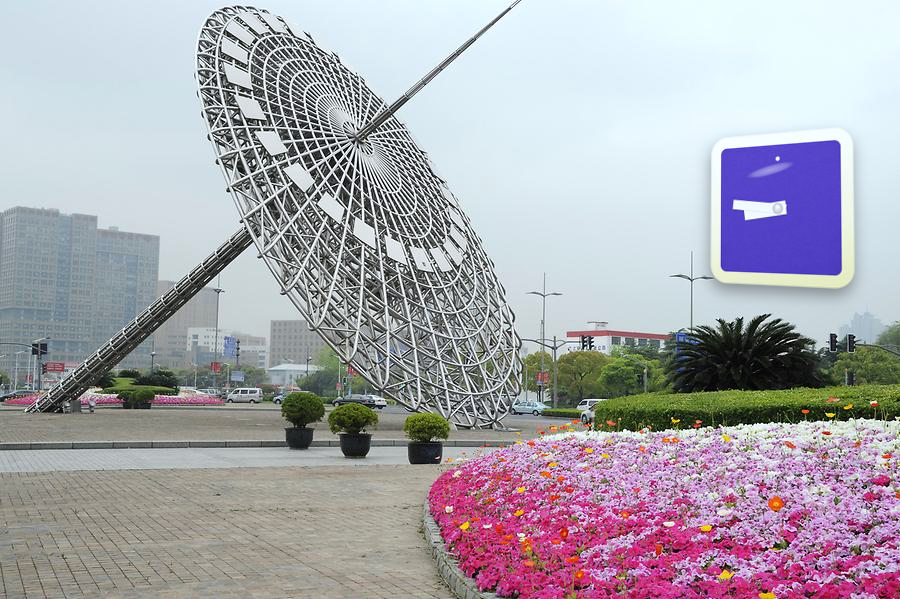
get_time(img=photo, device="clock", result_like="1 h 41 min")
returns 8 h 46 min
